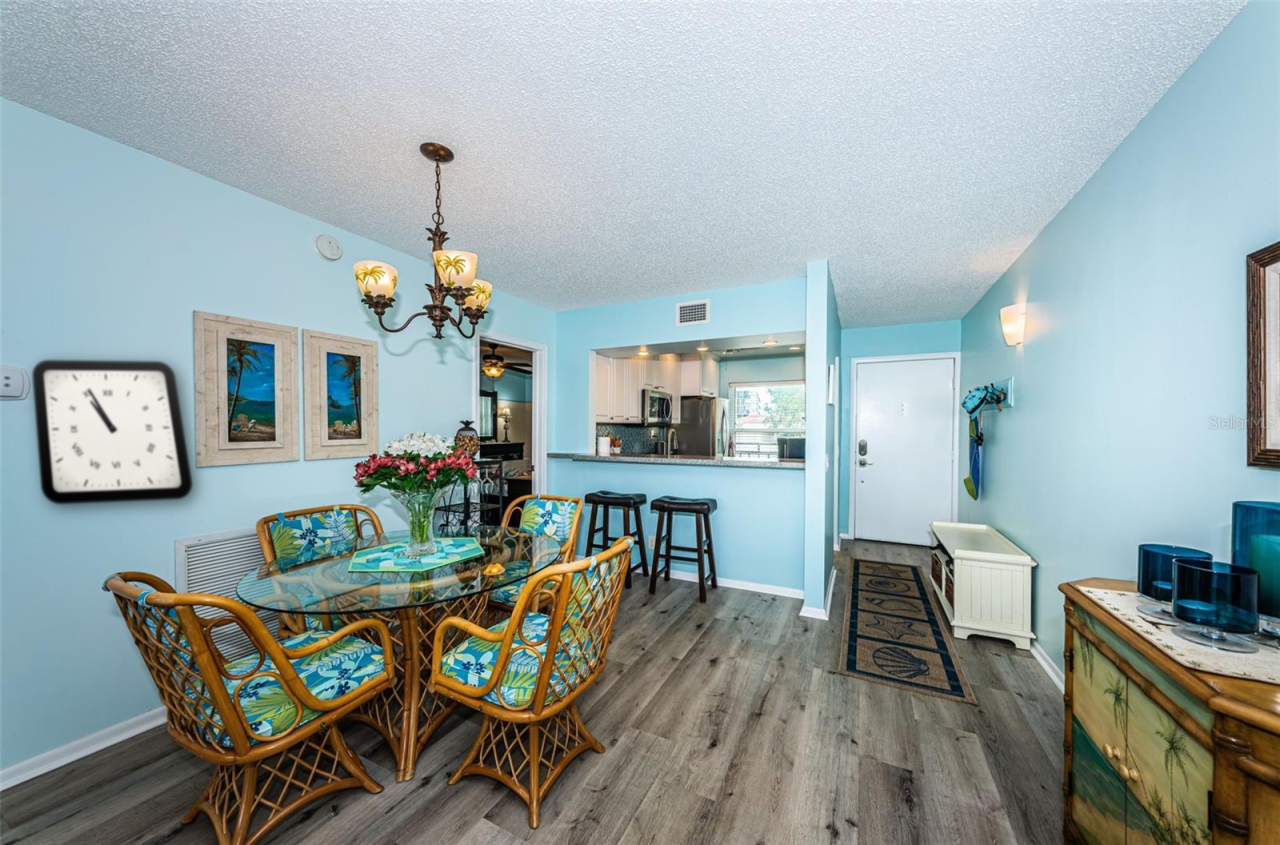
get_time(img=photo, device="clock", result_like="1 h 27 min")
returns 10 h 56 min
